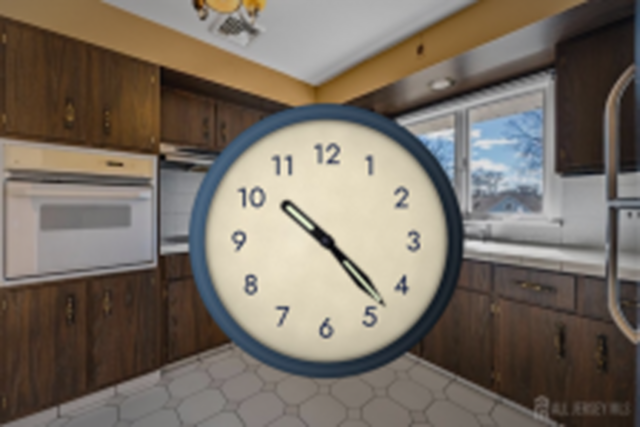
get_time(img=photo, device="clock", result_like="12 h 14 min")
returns 10 h 23 min
